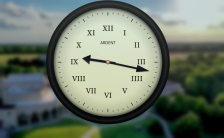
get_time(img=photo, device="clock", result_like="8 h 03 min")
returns 9 h 17 min
